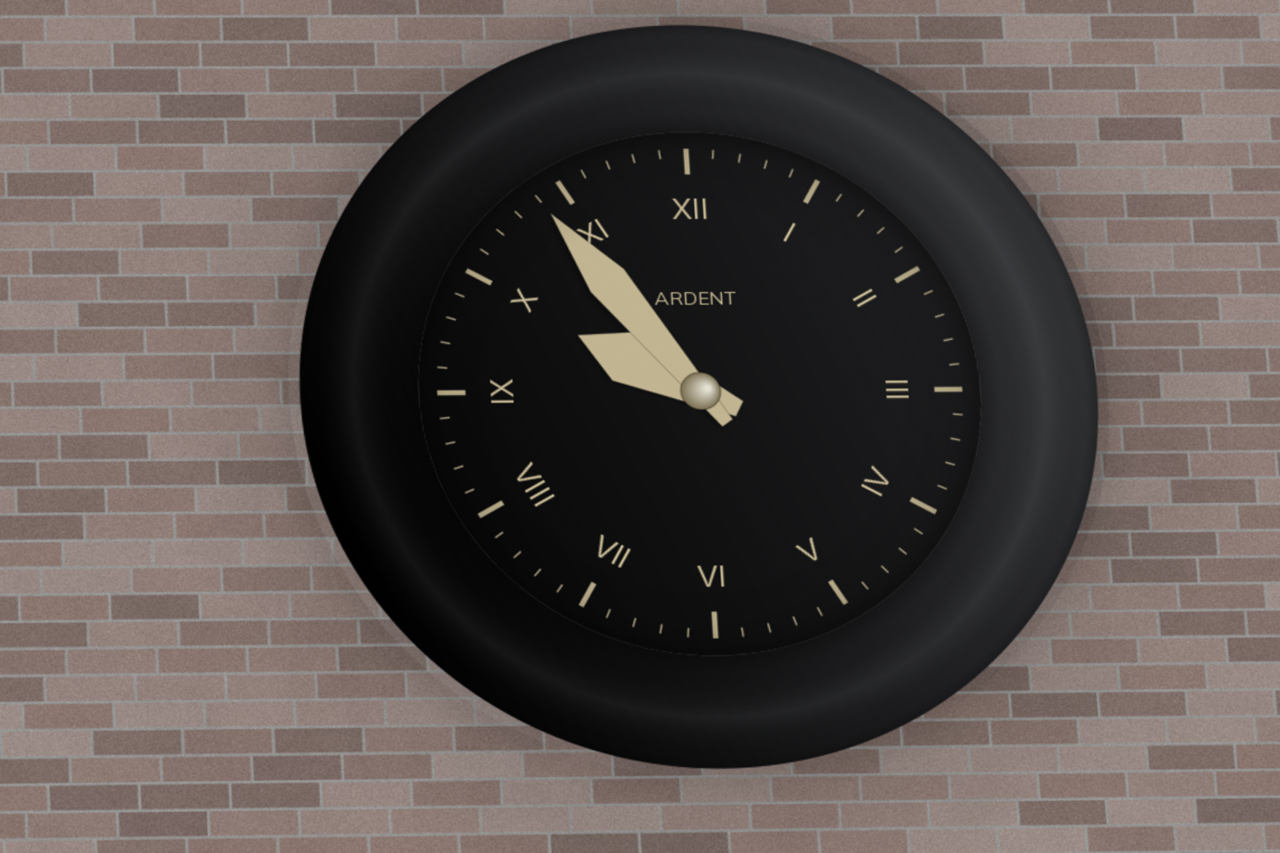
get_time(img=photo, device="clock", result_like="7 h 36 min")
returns 9 h 54 min
